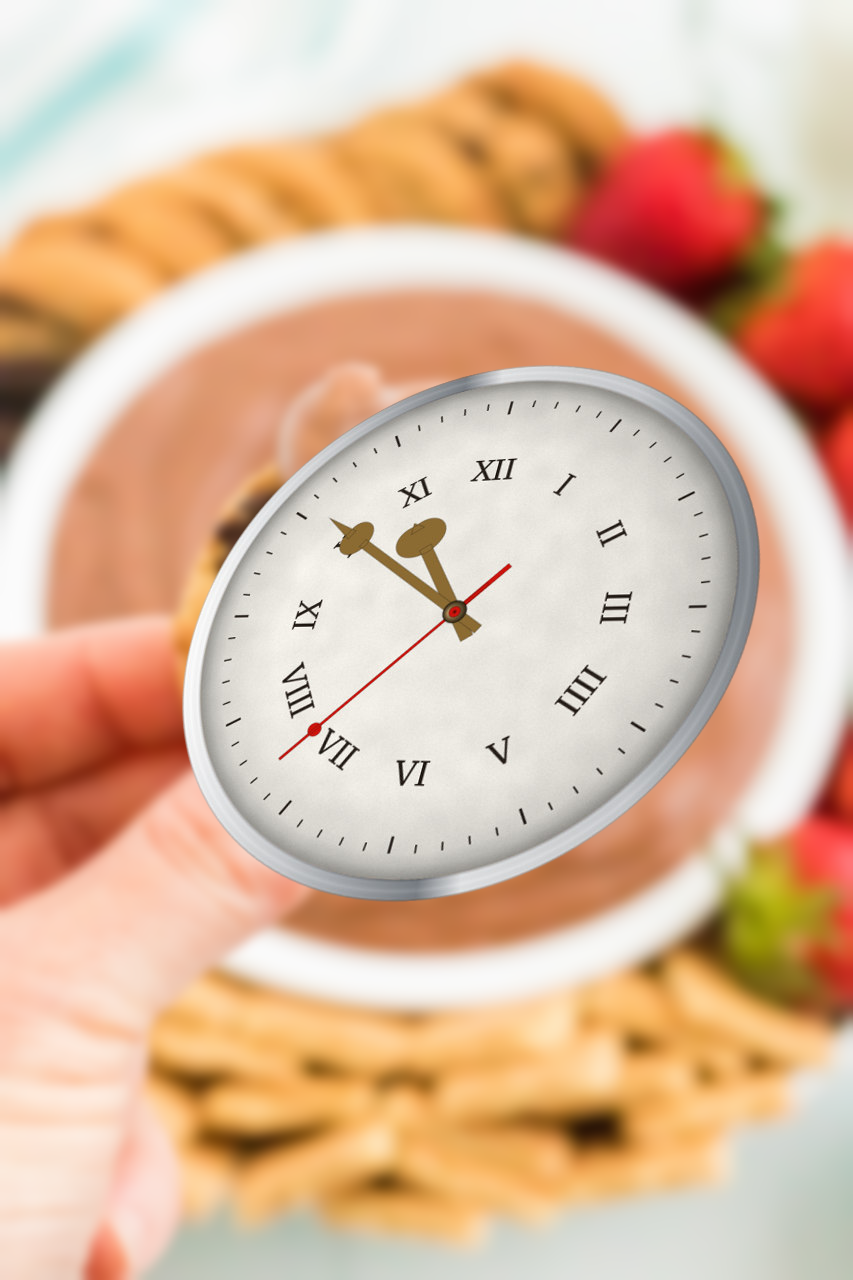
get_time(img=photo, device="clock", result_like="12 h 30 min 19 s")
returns 10 h 50 min 37 s
